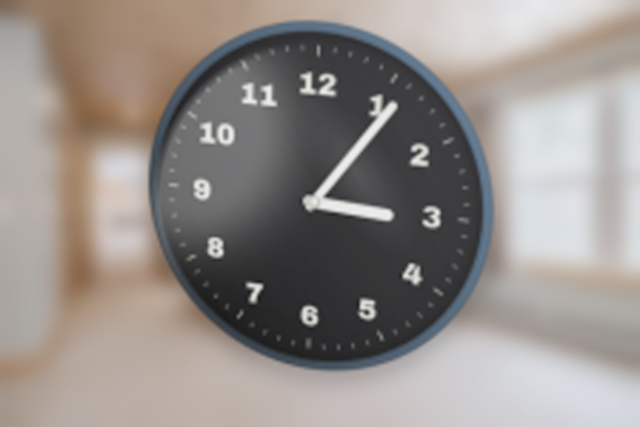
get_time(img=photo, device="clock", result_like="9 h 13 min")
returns 3 h 06 min
